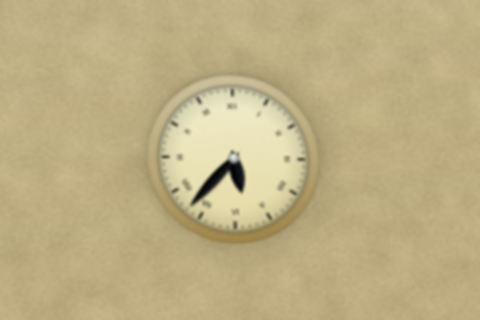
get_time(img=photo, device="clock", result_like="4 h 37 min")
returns 5 h 37 min
